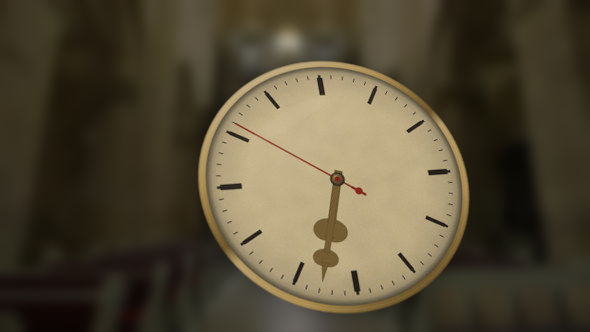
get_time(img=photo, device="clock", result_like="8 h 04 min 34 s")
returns 6 h 32 min 51 s
